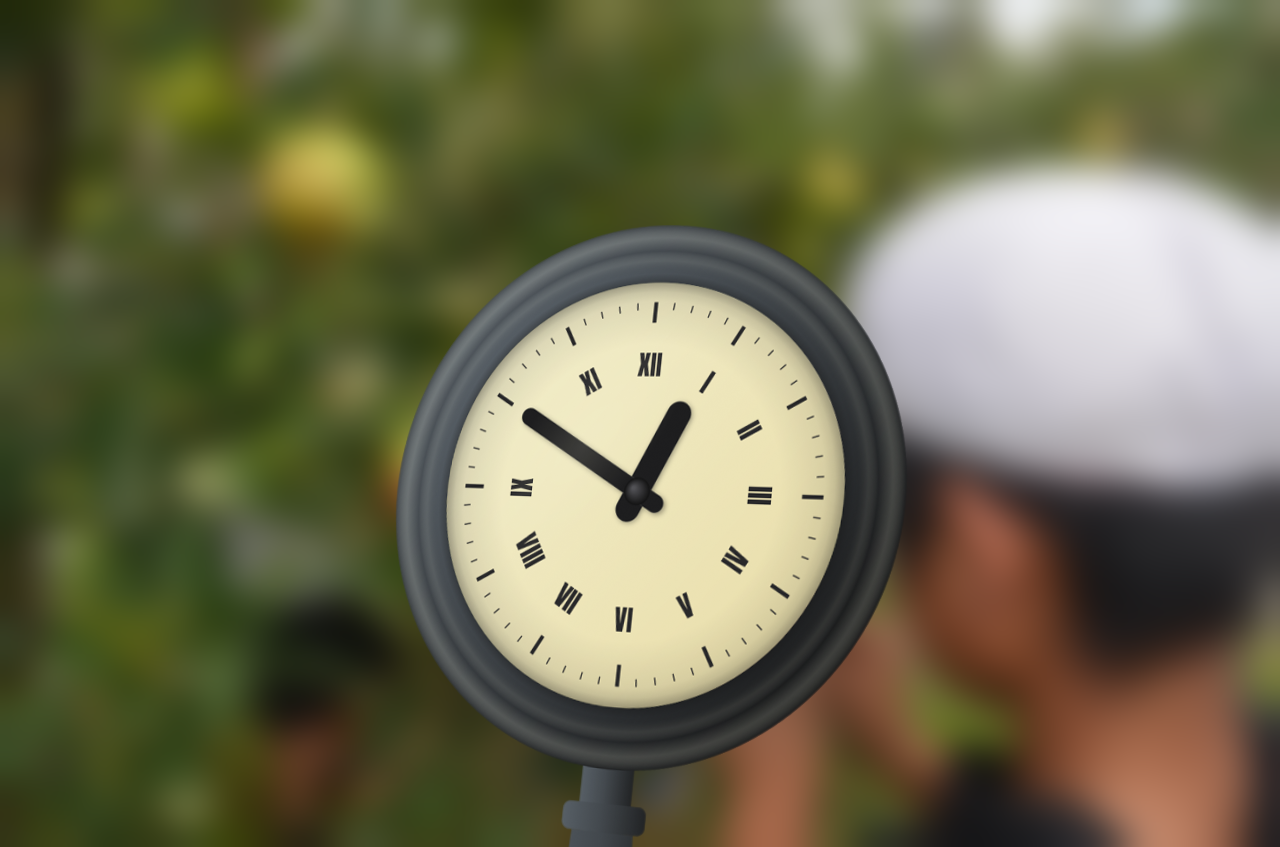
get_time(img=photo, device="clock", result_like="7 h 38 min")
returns 12 h 50 min
